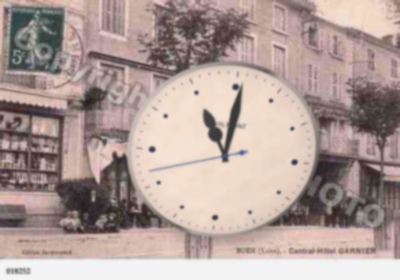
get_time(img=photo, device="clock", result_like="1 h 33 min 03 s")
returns 11 h 00 min 42 s
